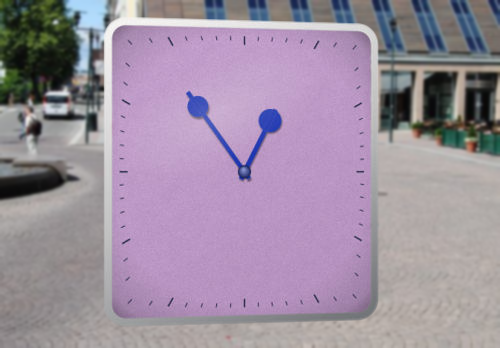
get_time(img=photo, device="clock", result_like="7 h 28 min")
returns 12 h 54 min
